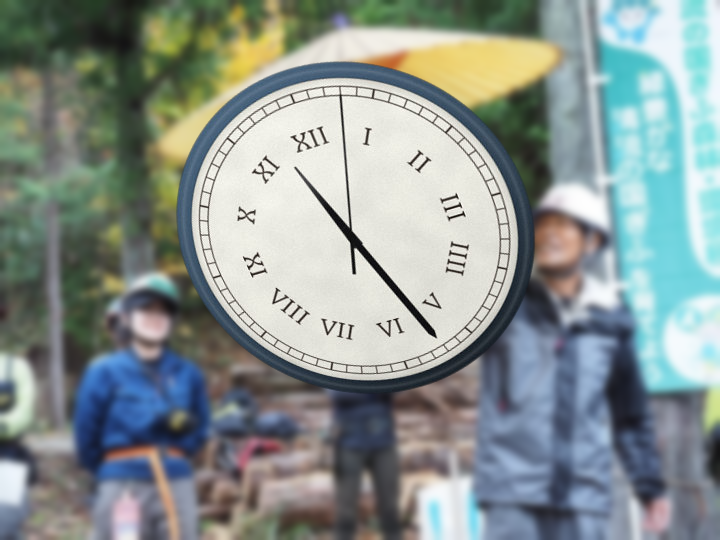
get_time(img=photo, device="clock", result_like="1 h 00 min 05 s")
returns 11 h 27 min 03 s
